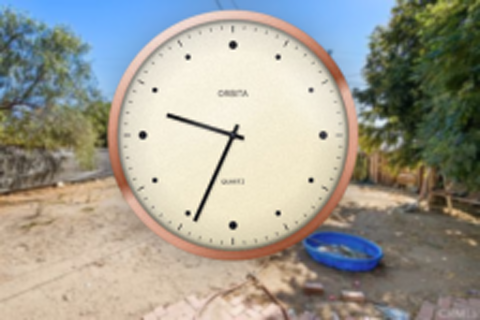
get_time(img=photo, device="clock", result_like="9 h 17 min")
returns 9 h 34 min
